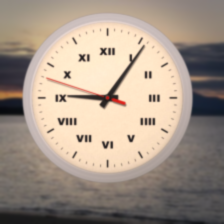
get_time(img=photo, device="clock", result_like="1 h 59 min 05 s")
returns 9 h 05 min 48 s
